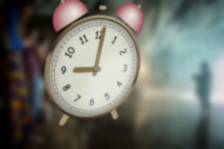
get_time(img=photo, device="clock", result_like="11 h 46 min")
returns 9 h 01 min
